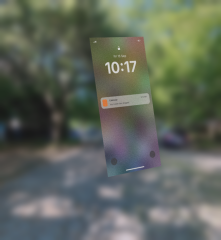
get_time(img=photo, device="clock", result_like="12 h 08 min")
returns 10 h 17 min
